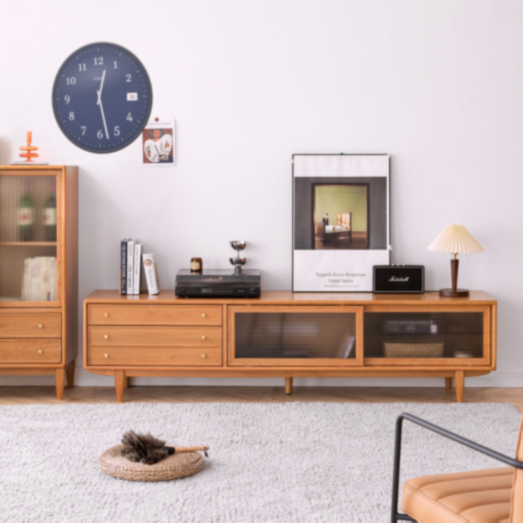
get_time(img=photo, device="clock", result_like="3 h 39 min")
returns 12 h 28 min
